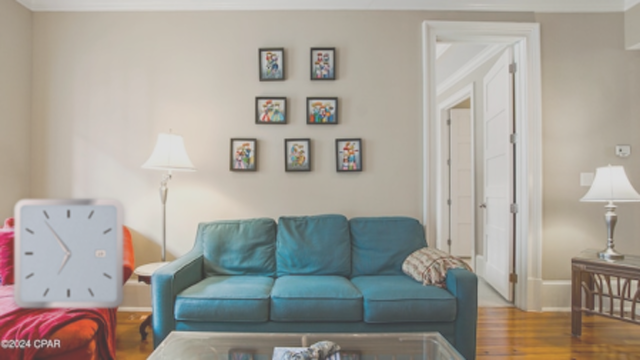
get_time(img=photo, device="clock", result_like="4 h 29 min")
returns 6 h 54 min
